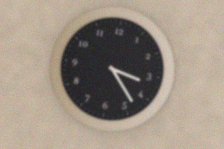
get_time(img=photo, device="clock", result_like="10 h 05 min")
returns 3 h 23 min
